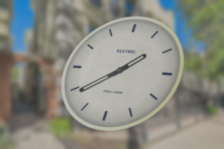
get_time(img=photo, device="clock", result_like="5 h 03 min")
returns 1 h 39 min
